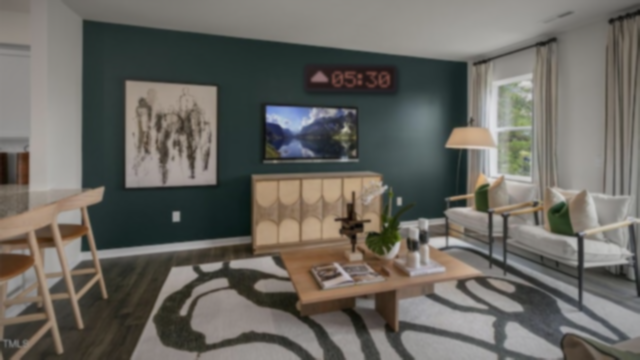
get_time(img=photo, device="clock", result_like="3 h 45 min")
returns 5 h 30 min
